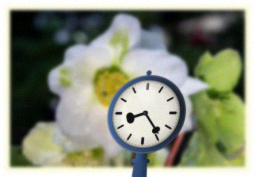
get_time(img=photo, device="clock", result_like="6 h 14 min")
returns 8 h 24 min
